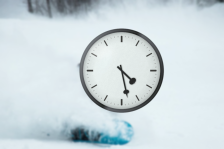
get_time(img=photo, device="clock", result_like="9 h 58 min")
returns 4 h 28 min
